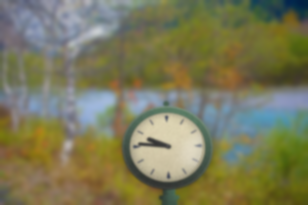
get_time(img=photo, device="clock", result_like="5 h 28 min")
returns 9 h 46 min
